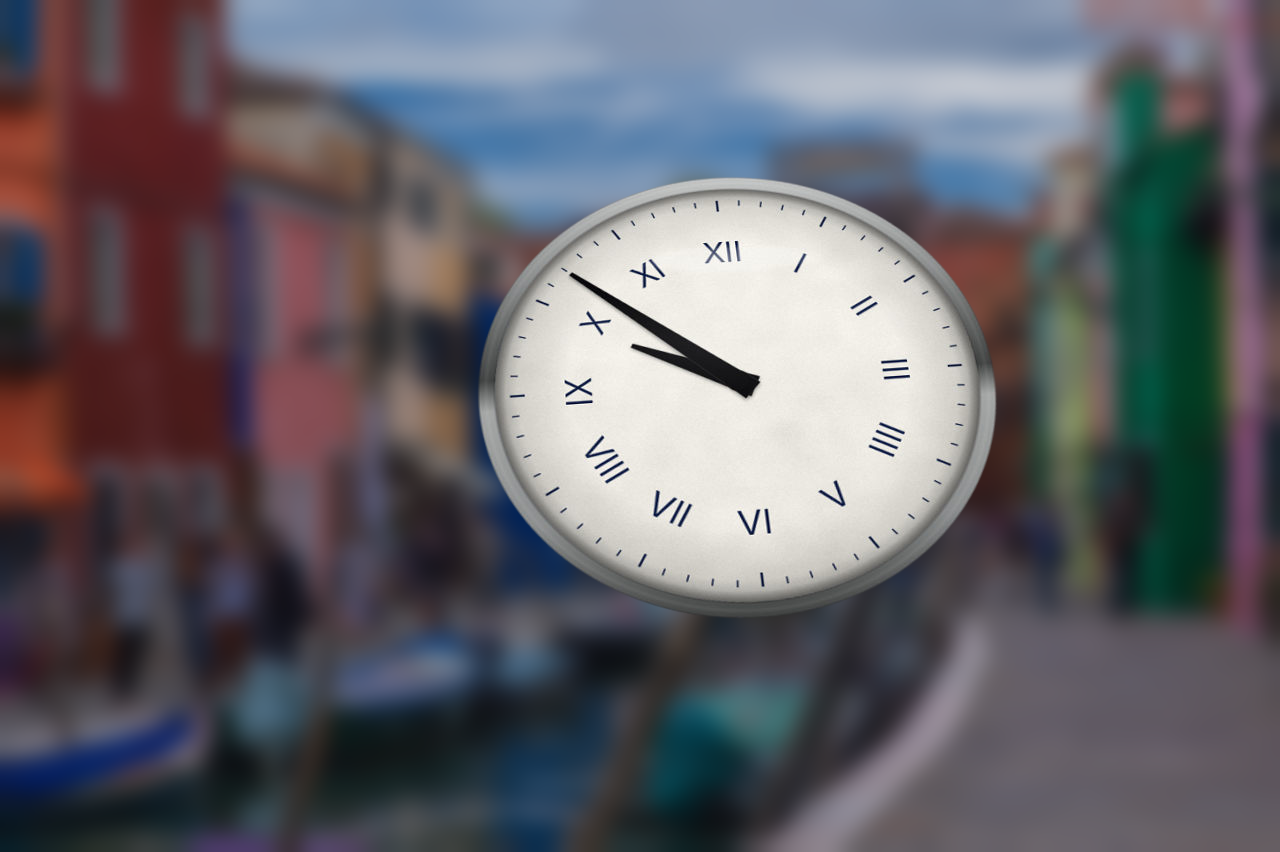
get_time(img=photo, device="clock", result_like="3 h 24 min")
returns 9 h 52 min
